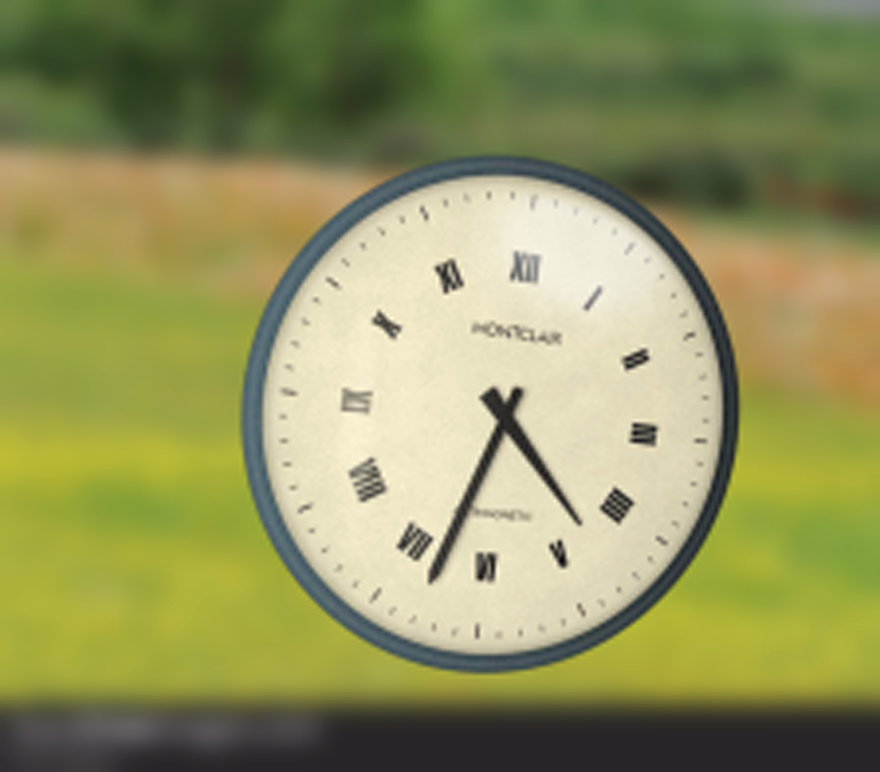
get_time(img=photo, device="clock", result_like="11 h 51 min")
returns 4 h 33 min
